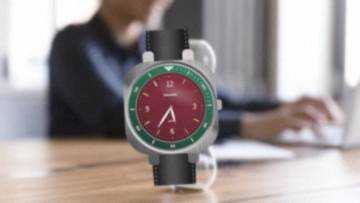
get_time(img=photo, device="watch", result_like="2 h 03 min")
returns 5 h 36 min
